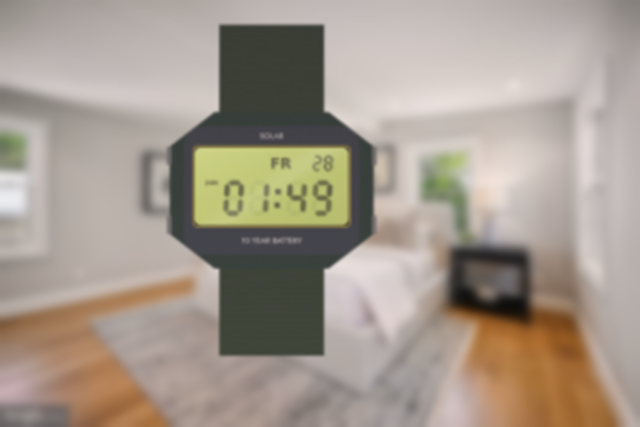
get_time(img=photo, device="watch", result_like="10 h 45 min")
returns 1 h 49 min
